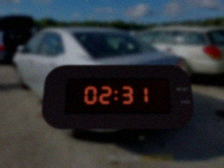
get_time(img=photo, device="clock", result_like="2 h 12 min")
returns 2 h 31 min
